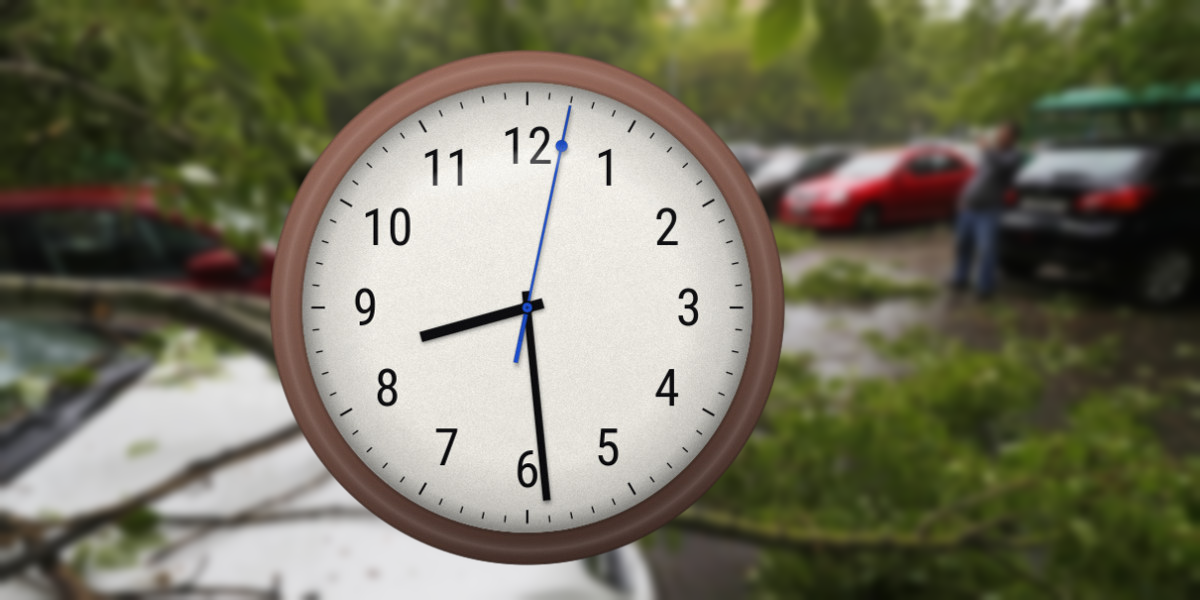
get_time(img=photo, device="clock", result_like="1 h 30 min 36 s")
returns 8 h 29 min 02 s
